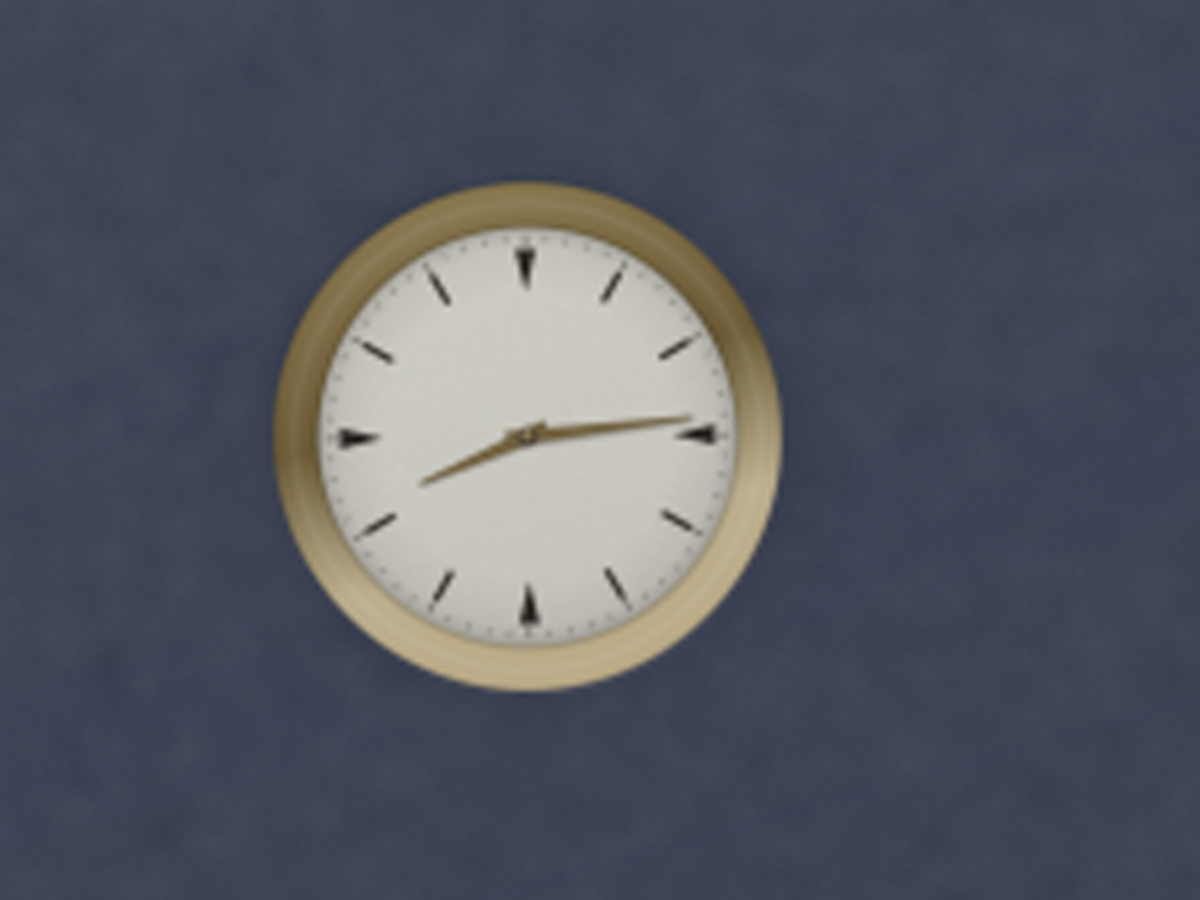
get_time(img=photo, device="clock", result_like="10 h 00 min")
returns 8 h 14 min
